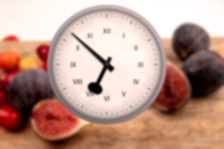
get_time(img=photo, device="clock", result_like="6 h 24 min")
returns 6 h 52 min
